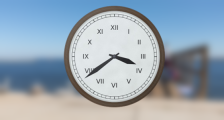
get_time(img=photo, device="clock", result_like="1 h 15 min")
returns 3 h 39 min
